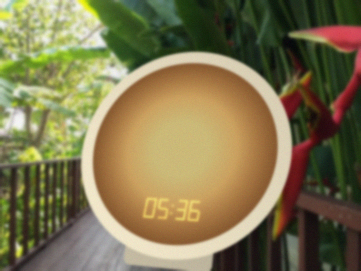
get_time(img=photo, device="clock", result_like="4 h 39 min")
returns 5 h 36 min
